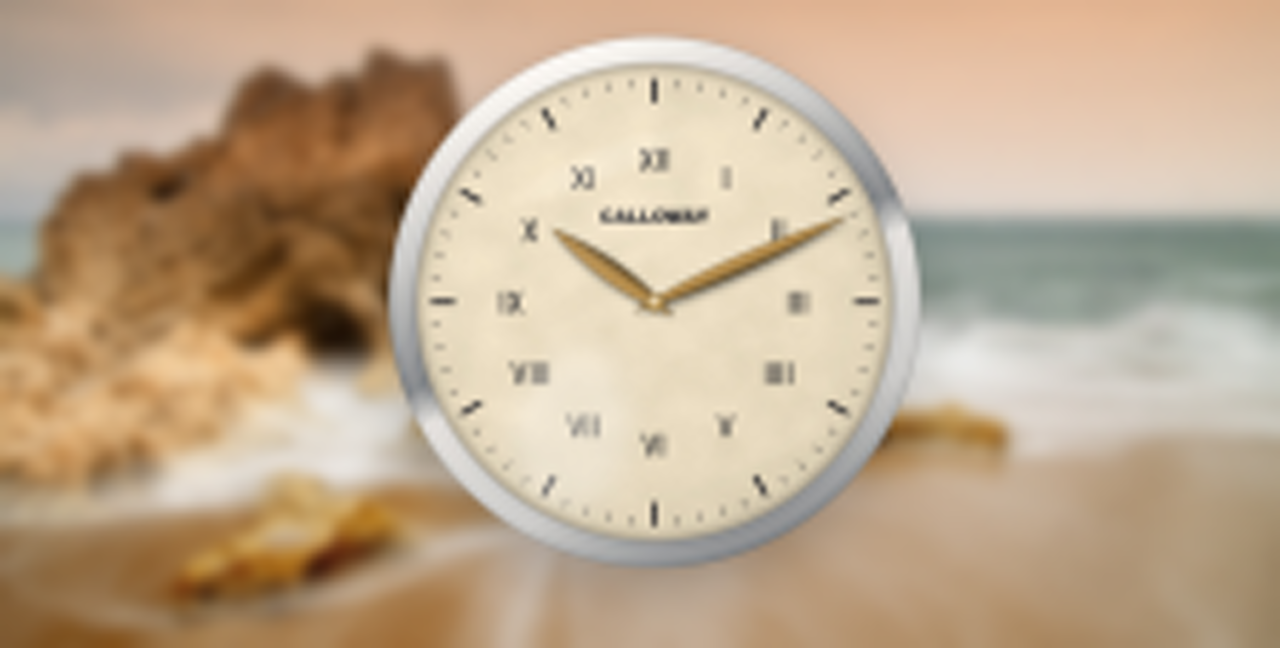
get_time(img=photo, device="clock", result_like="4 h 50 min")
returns 10 h 11 min
